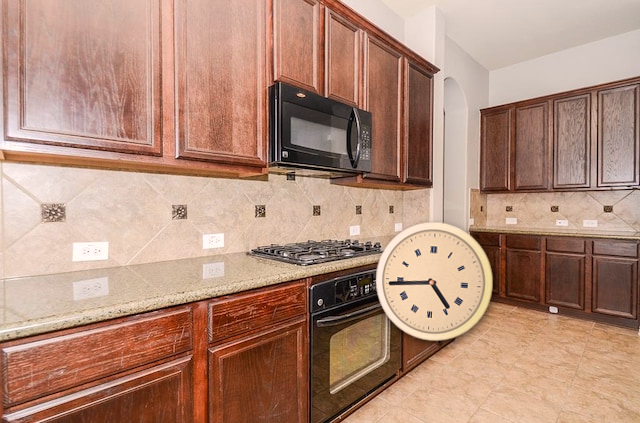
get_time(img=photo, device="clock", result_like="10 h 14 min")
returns 4 h 44 min
